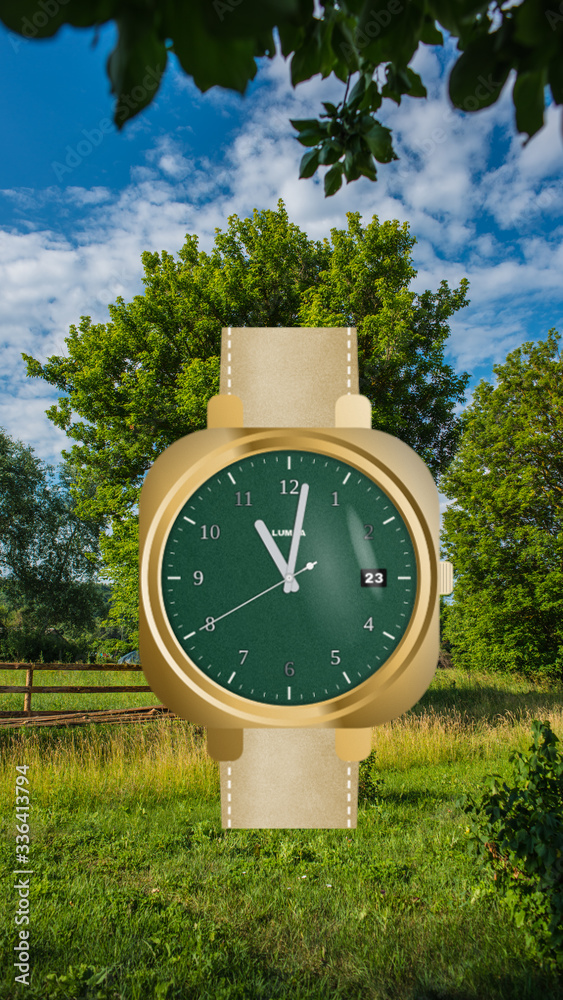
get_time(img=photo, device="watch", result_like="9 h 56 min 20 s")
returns 11 h 01 min 40 s
